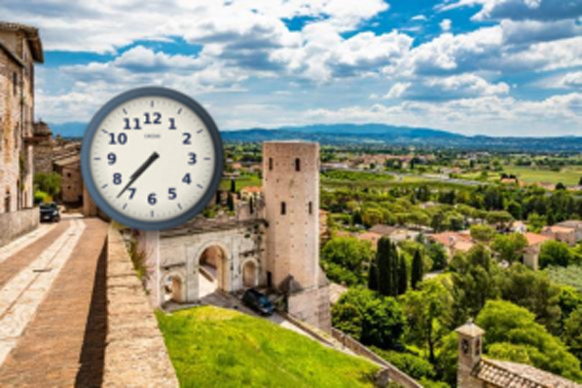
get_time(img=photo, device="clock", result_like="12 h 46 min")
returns 7 h 37 min
